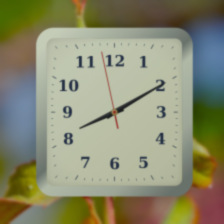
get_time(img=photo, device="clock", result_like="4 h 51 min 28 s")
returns 8 h 09 min 58 s
